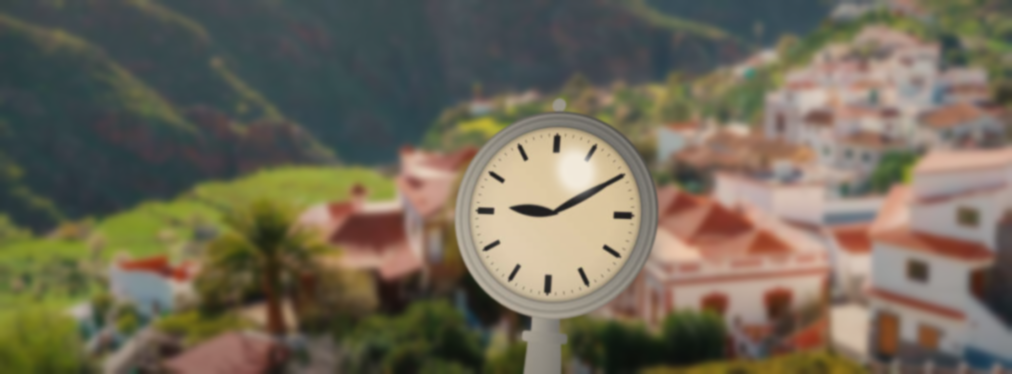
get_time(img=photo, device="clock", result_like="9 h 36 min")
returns 9 h 10 min
